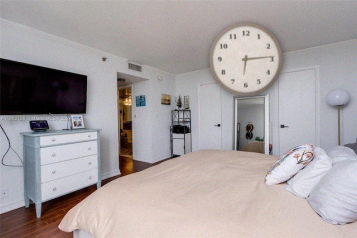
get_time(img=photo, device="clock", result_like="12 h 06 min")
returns 6 h 14 min
